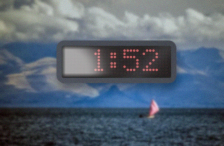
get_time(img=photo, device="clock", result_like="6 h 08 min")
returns 1 h 52 min
